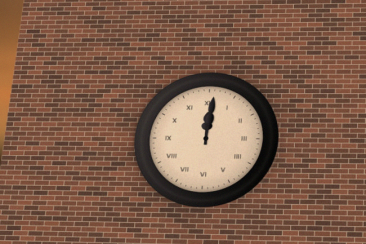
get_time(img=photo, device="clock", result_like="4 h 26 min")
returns 12 h 01 min
